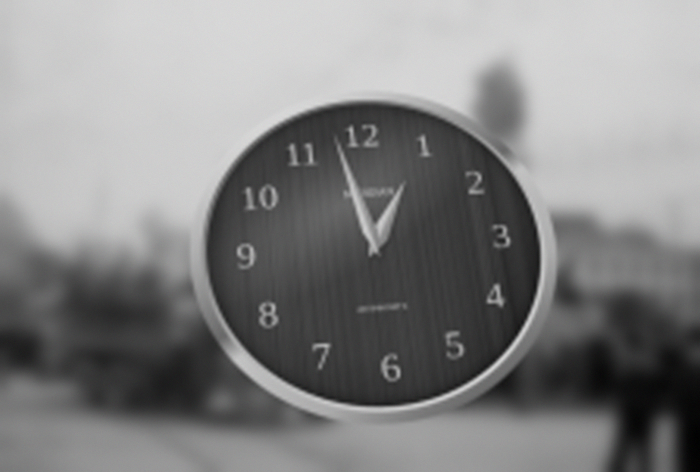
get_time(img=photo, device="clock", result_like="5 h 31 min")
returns 12 h 58 min
